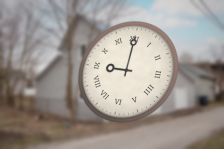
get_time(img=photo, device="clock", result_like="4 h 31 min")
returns 9 h 00 min
